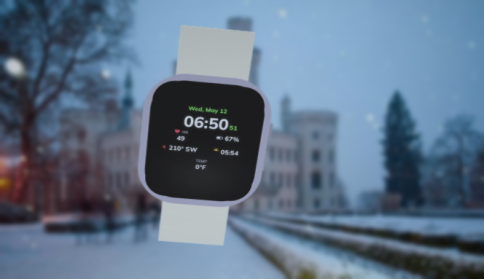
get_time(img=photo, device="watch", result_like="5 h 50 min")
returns 6 h 50 min
